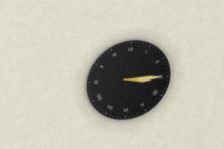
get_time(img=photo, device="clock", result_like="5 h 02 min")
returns 3 h 15 min
